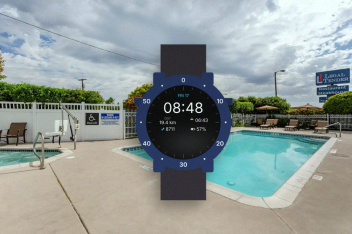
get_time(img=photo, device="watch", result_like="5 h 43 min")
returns 8 h 48 min
